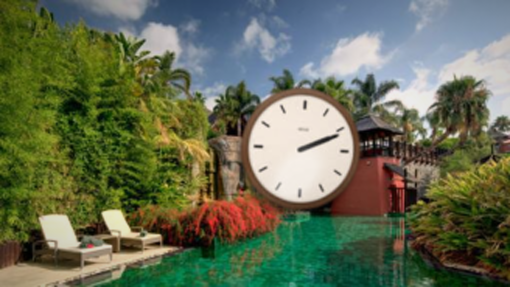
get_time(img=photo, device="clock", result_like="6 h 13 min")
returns 2 h 11 min
